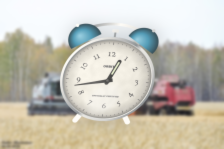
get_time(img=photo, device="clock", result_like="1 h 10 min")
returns 12 h 43 min
